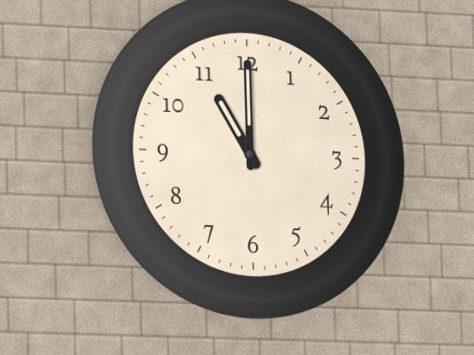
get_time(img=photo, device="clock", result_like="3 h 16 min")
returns 11 h 00 min
